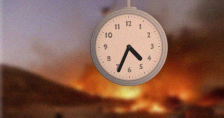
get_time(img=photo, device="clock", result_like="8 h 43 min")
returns 4 h 34 min
